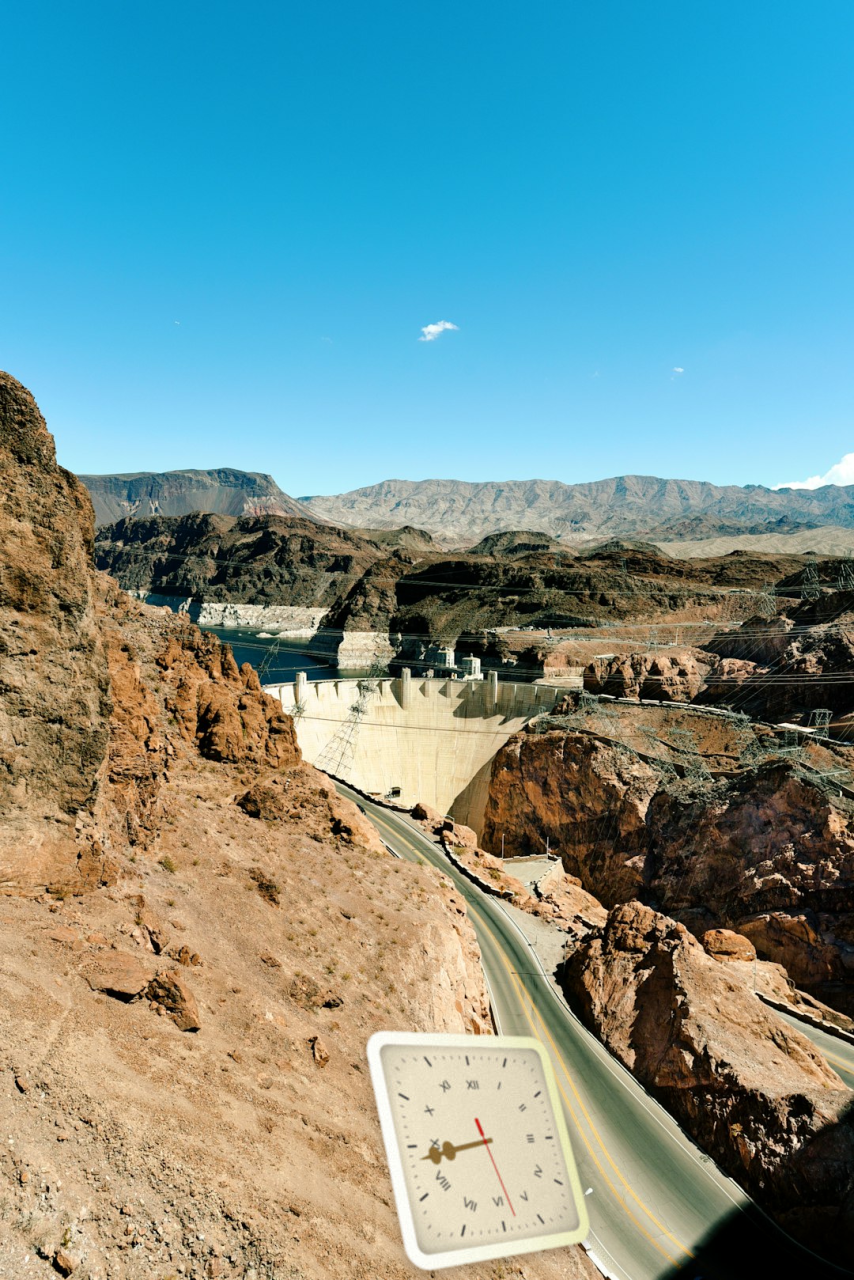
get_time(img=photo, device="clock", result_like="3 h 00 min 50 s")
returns 8 h 43 min 28 s
